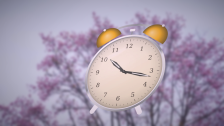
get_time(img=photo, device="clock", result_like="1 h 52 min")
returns 10 h 17 min
